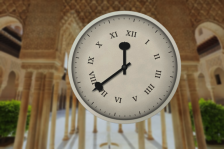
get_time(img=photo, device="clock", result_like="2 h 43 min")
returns 11 h 37 min
